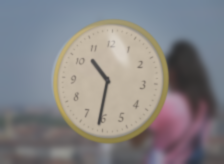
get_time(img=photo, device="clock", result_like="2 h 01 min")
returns 10 h 31 min
